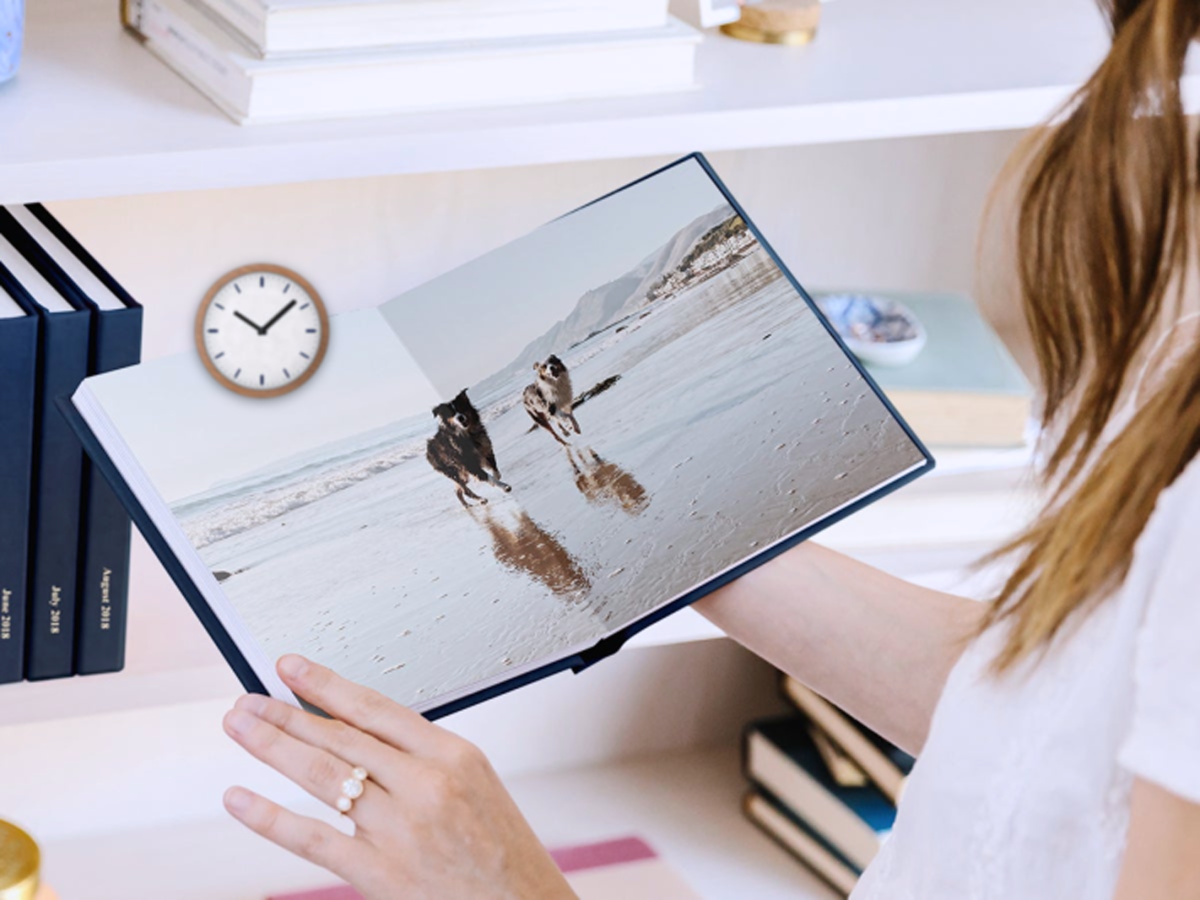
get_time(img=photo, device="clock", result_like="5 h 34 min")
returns 10 h 08 min
